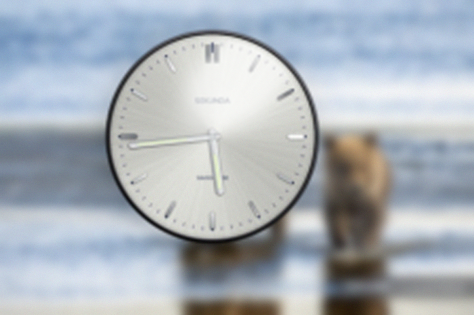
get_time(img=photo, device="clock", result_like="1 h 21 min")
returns 5 h 44 min
